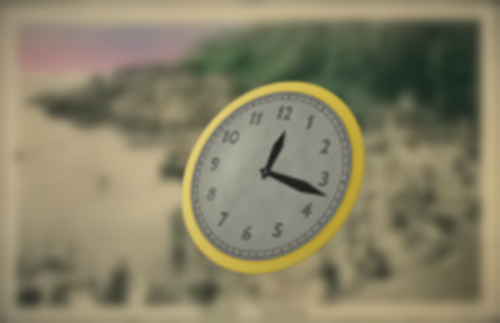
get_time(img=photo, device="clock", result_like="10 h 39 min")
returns 12 h 17 min
